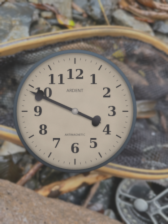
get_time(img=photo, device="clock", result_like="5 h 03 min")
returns 3 h 49 min
